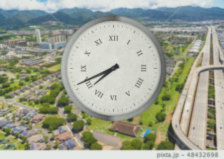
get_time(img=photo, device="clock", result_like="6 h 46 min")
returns 7 h 41 min
